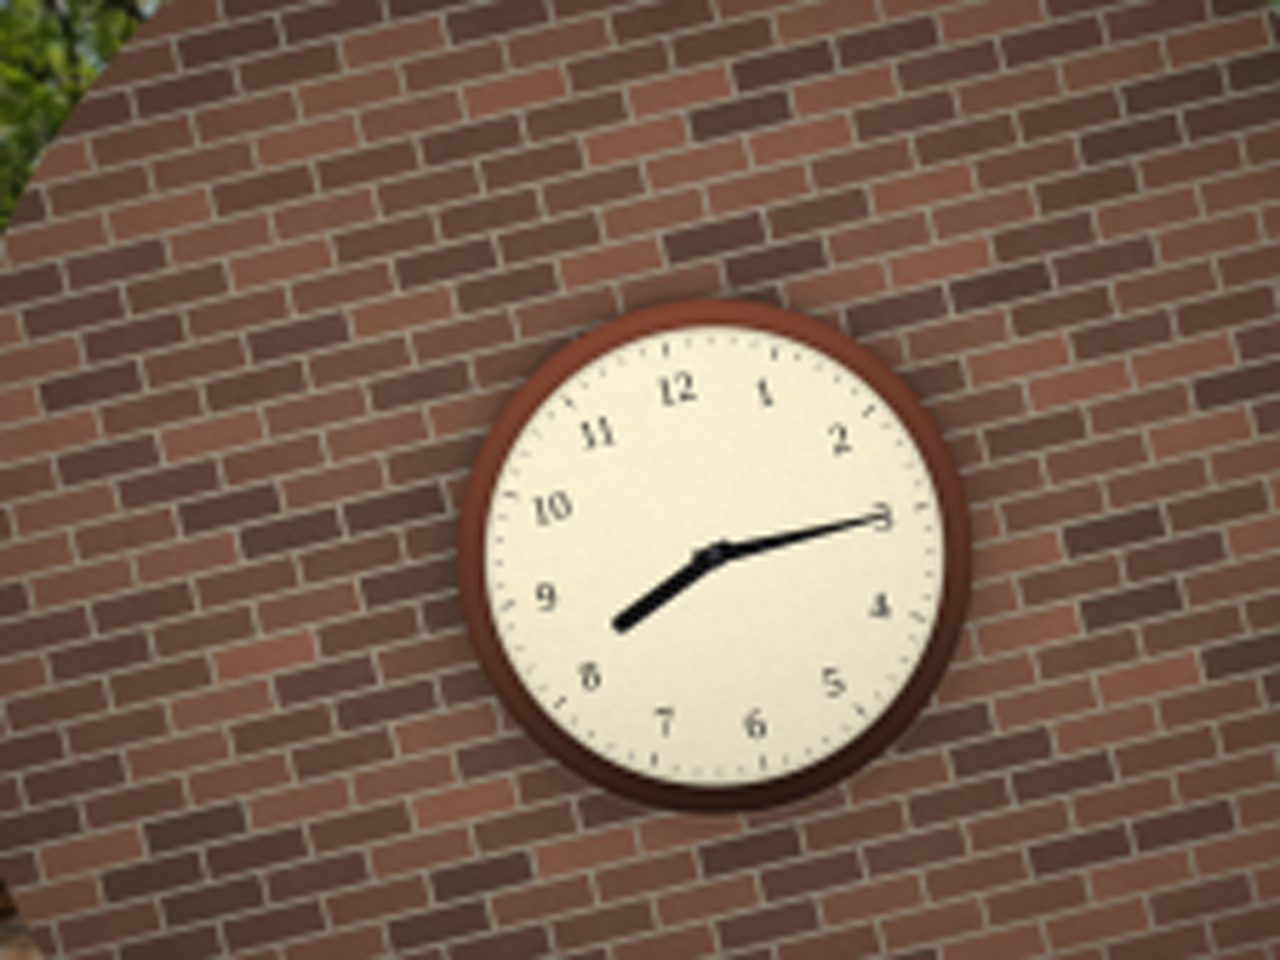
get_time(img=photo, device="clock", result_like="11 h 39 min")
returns 8 h 15 min
